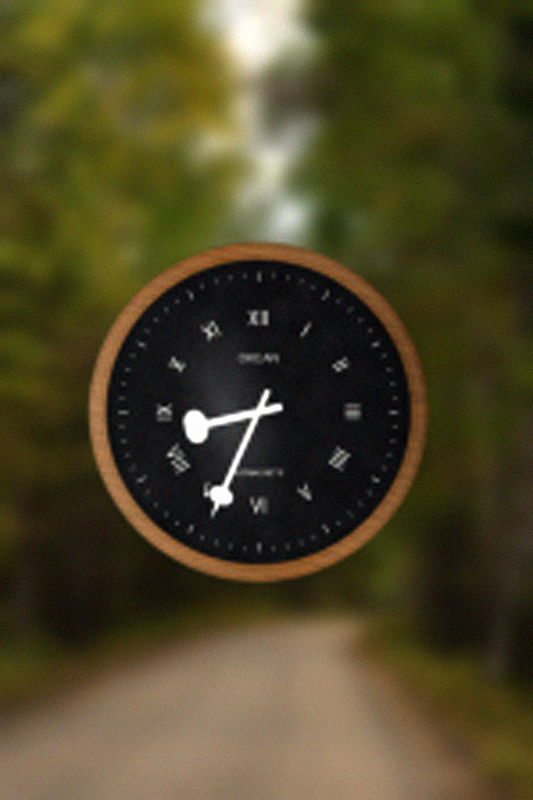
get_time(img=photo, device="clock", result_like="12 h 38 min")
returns 8 h 34 min
